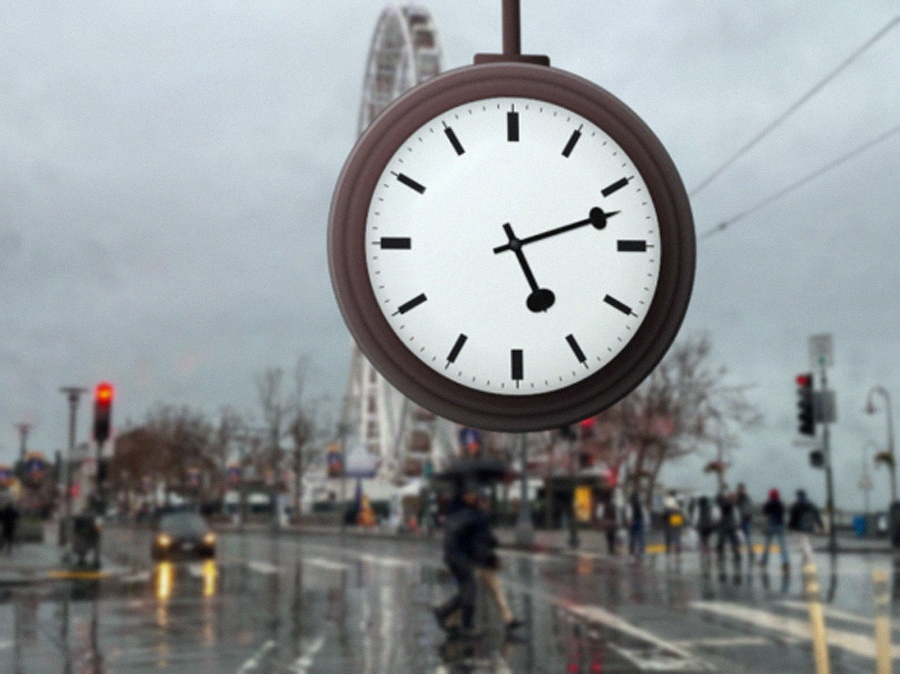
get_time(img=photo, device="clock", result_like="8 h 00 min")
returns 5 h 12 min
